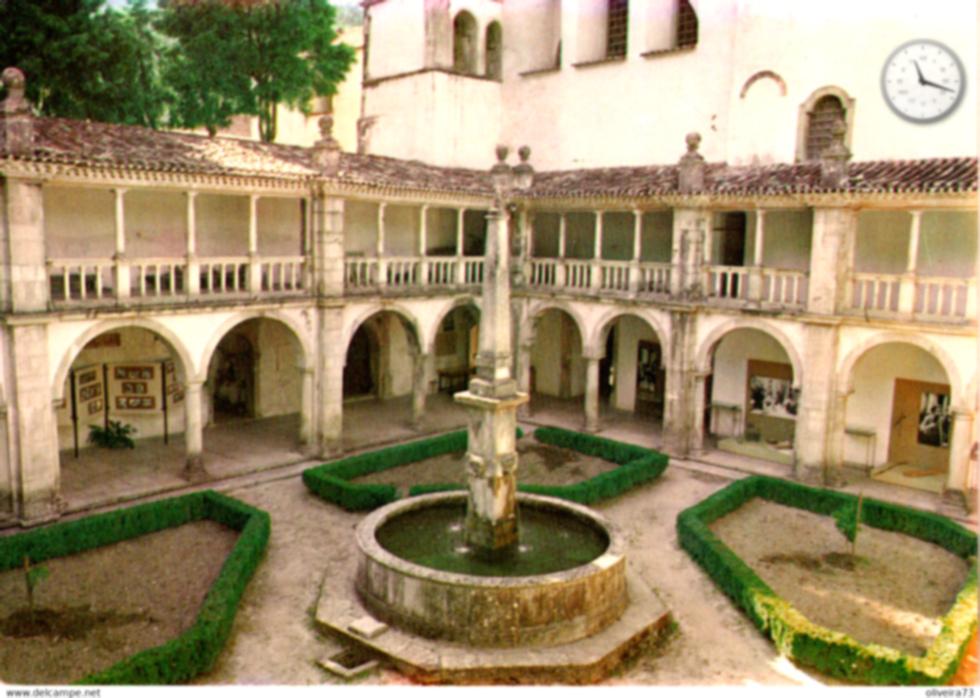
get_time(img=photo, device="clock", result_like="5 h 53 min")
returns 11 h 18 min
